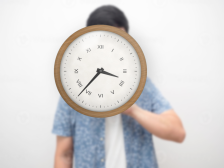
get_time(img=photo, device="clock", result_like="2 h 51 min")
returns 3 h 37 min
